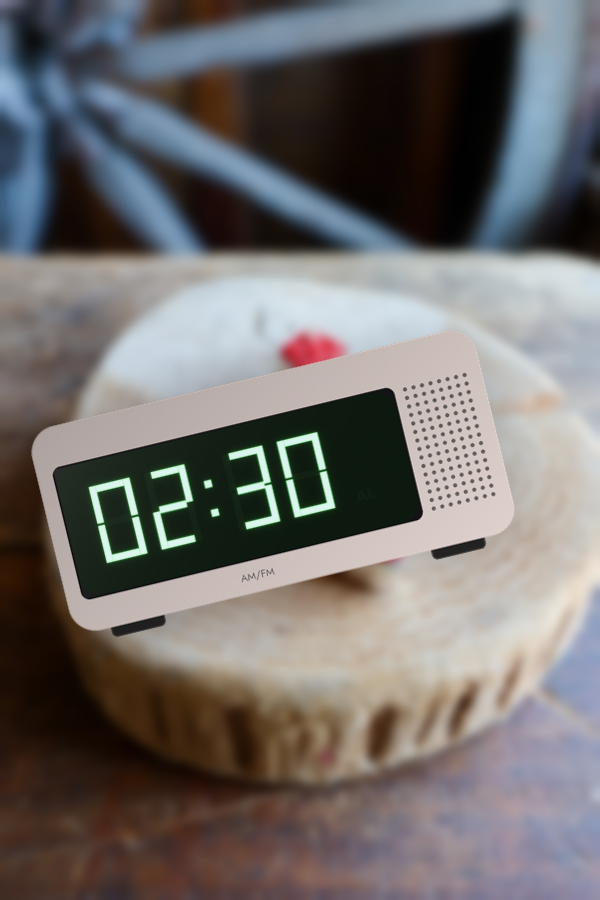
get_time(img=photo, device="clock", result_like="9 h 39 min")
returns 2 h 30 min
